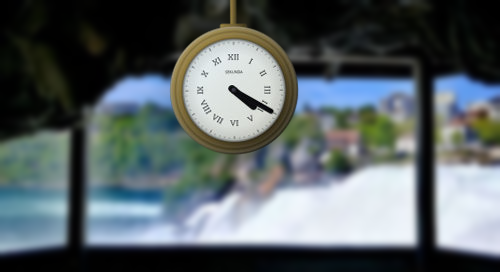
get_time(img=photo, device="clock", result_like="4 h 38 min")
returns 4 h 20 min
